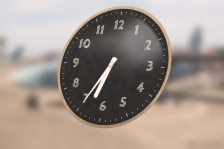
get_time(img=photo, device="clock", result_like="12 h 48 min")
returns 6 h 35 min
